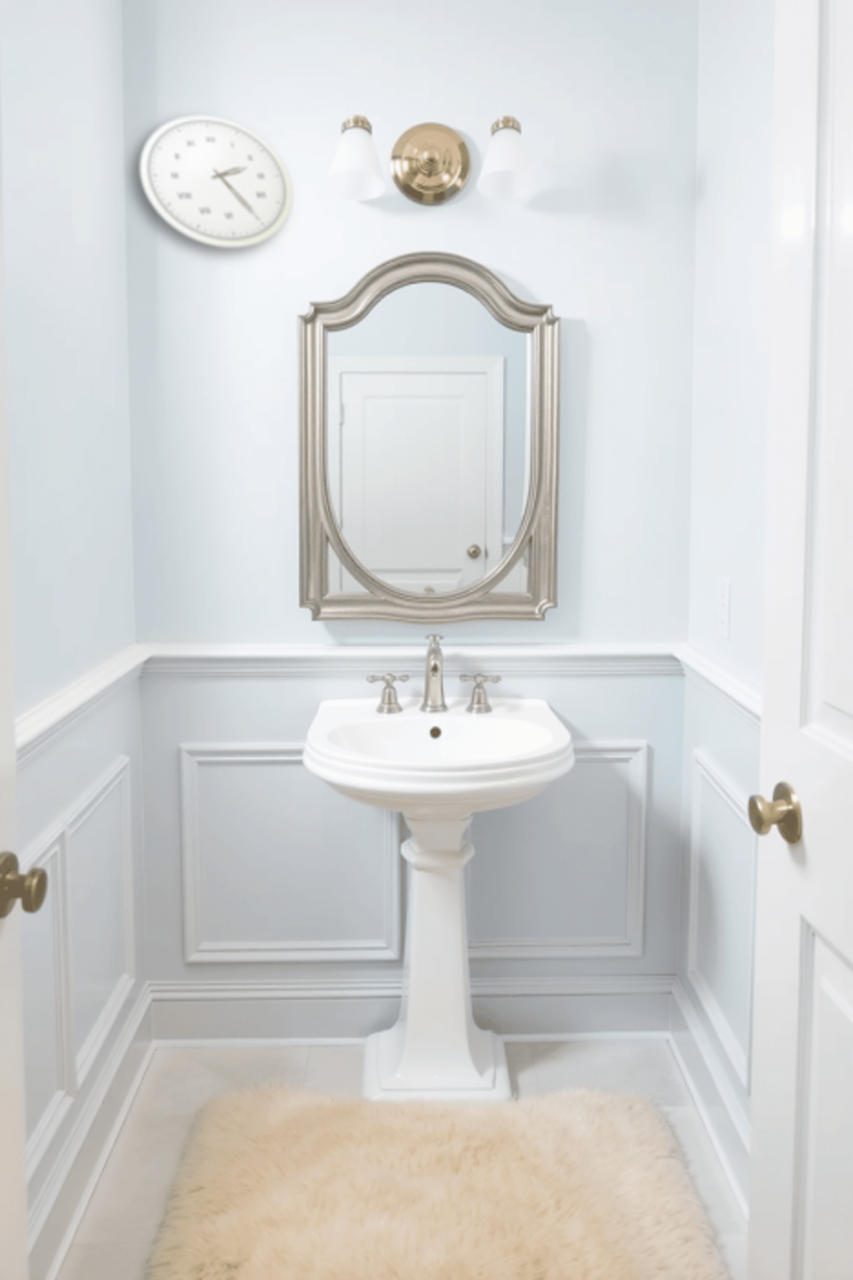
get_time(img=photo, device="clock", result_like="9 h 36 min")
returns 2 h 25 min
